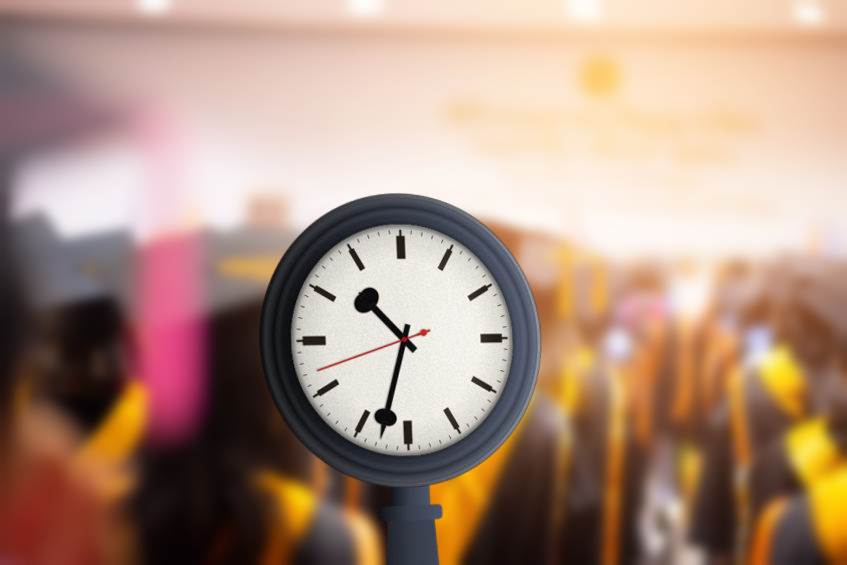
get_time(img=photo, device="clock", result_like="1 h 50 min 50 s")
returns 10 h 32 min 42 s
